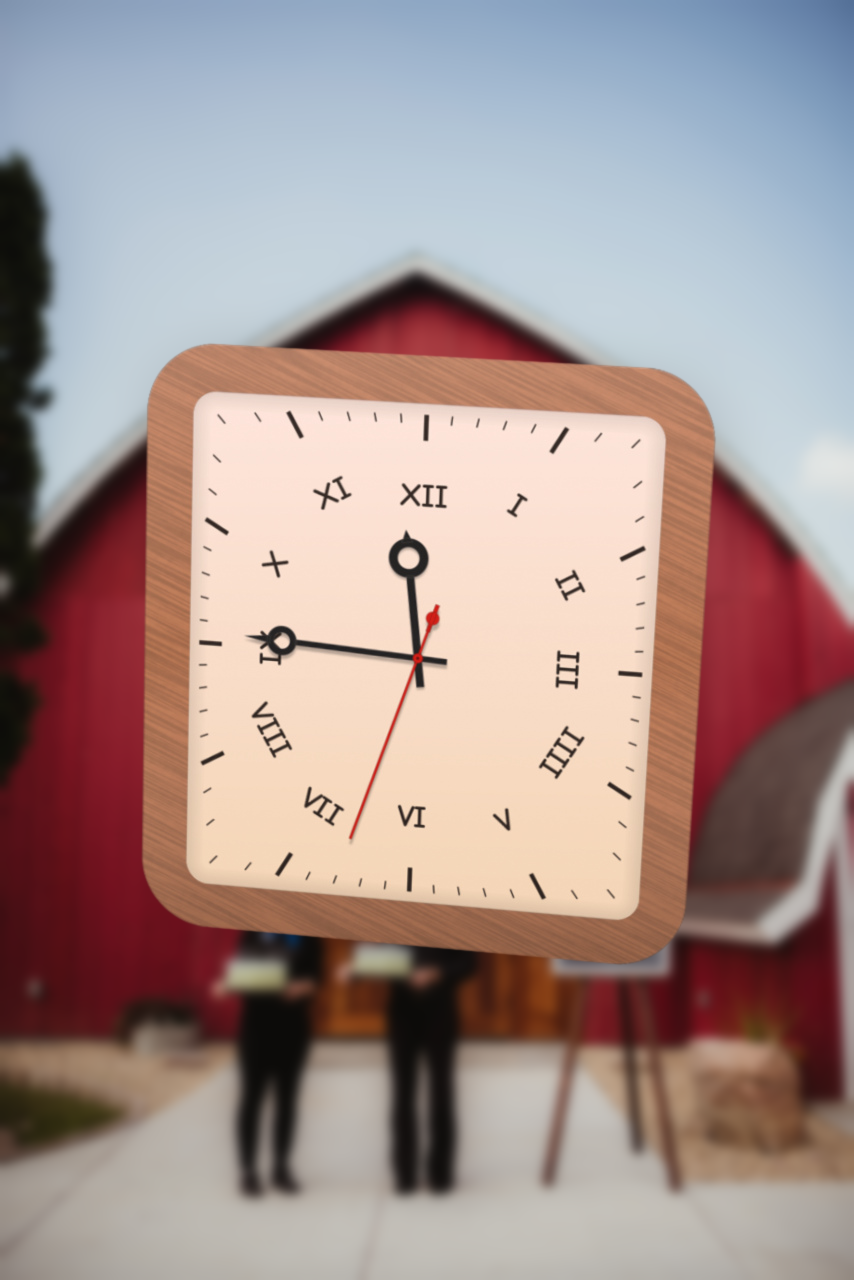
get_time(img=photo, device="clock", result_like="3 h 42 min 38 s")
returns 11 h 45 min 33 s
